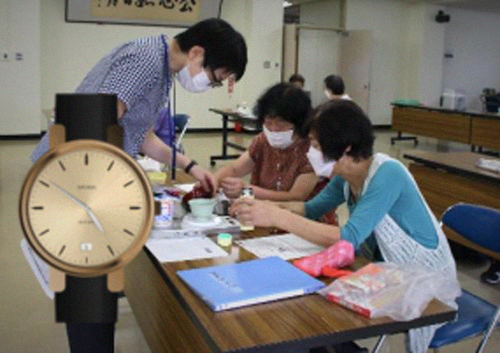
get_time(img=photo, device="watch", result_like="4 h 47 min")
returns 4 h 51 min
